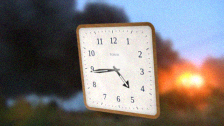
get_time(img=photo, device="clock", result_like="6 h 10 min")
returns 4 h 44 min
